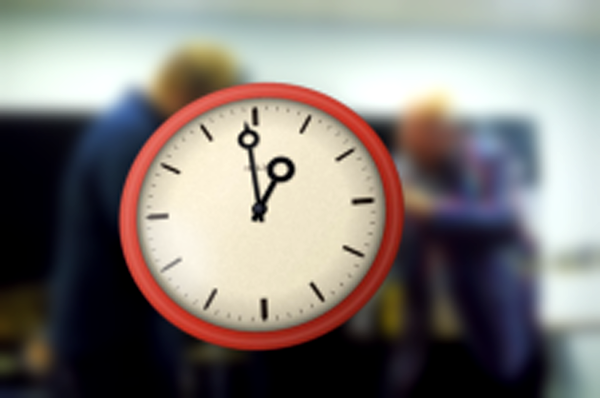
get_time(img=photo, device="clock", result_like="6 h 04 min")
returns 12 h 59 min
